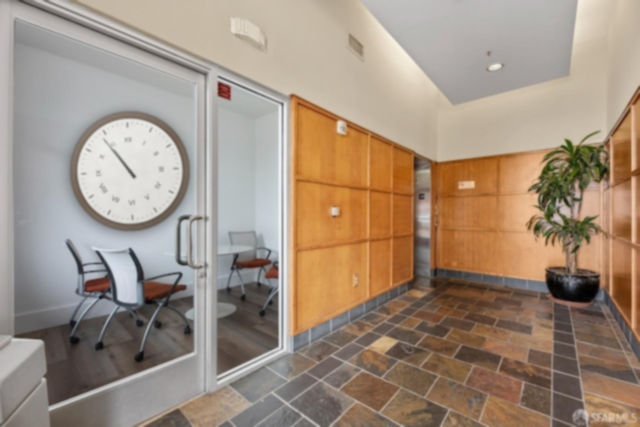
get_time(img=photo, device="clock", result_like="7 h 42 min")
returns 10 h 54 min
